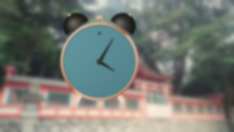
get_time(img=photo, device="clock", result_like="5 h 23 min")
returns 4 h 05 min
